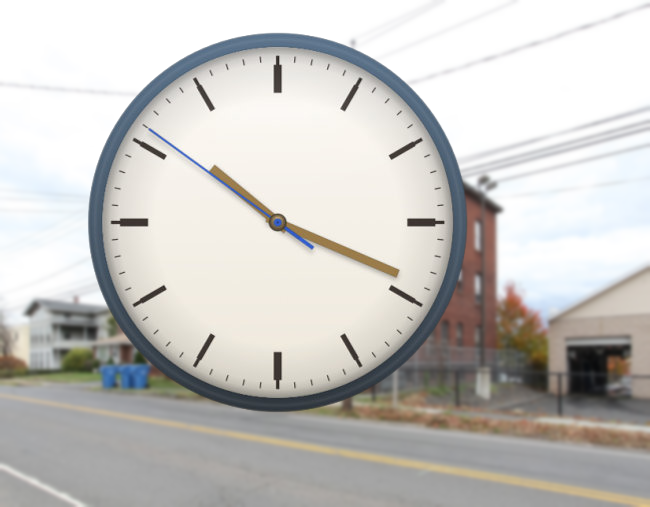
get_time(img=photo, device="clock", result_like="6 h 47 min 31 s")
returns 10 h 18 min 51 s
